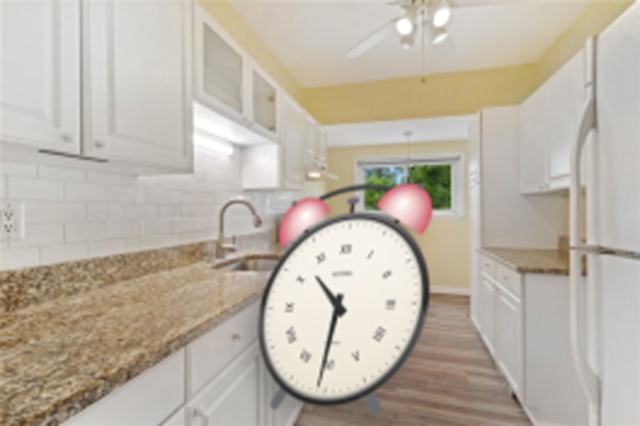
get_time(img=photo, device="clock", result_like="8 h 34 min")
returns 10 h 31 min
